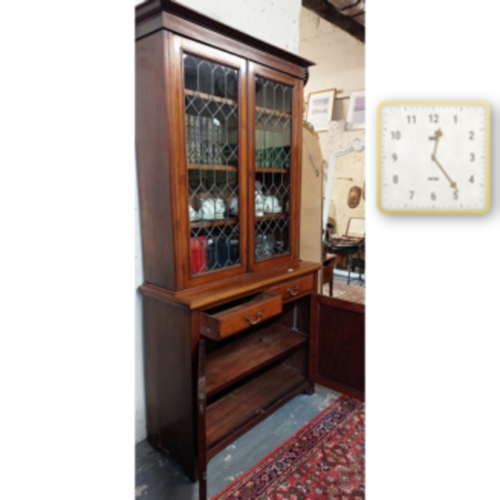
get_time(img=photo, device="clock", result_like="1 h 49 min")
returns 12 h 24 min
